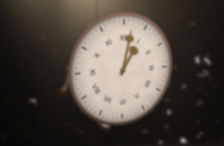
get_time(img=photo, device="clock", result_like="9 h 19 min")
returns 1 h 02 min
